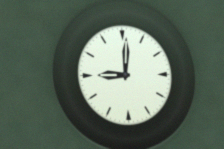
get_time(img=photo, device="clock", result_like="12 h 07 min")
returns 9 h 01 min
